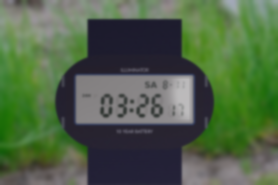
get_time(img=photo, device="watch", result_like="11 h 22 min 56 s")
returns 3 h 26 min 17 s
